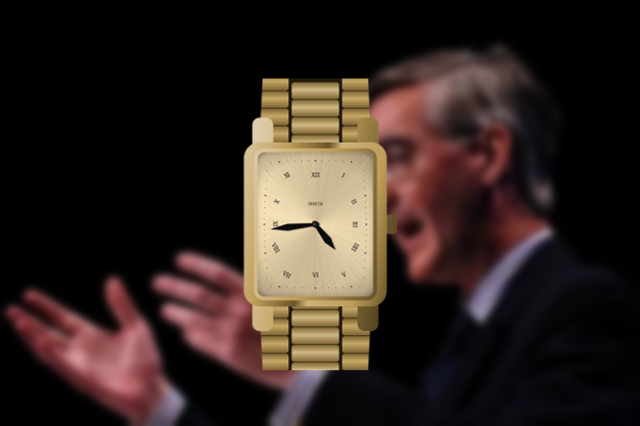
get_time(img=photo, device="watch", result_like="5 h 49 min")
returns 4 h 44 min
